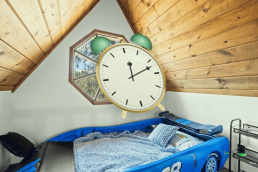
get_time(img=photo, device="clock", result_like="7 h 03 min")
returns 12 h 12 min
